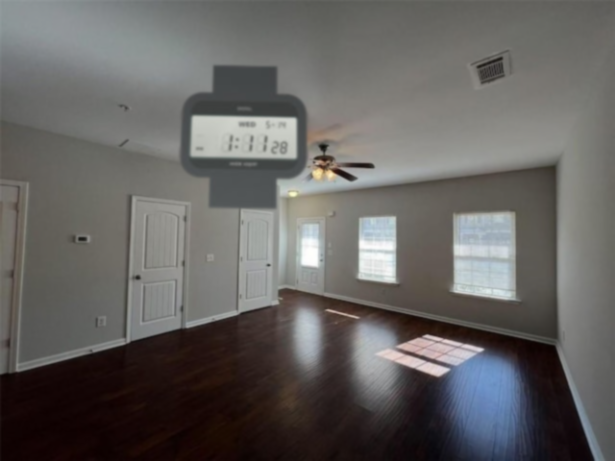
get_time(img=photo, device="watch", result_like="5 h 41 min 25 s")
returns 1 h 11 min 28 s
